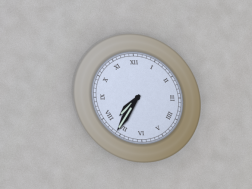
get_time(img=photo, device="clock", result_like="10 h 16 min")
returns 7 h 36 min
